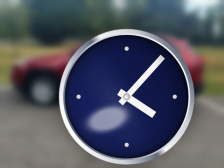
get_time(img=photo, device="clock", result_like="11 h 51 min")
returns 4 h 07 min
